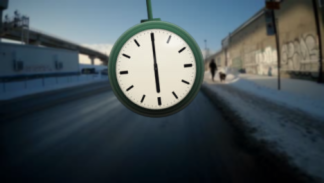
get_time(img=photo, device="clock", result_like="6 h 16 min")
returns 6 h 00 min
